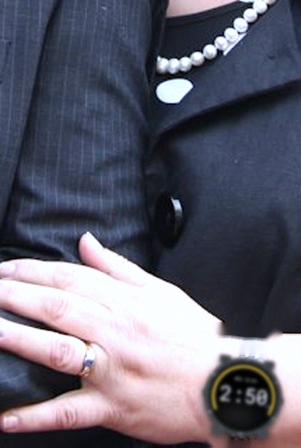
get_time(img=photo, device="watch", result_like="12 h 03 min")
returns 2 h 50 min
